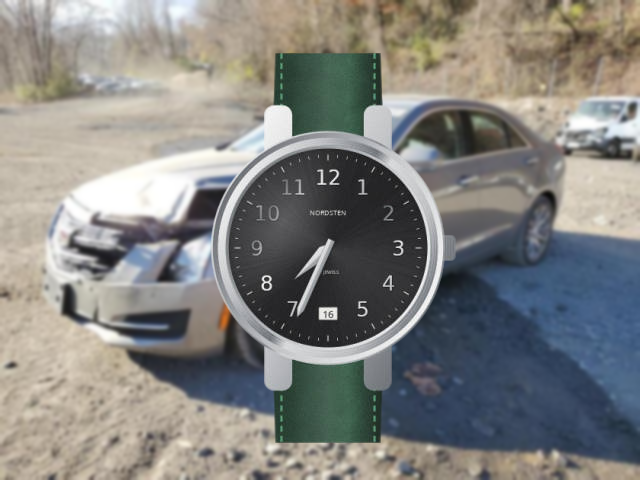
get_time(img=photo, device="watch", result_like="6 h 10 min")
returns 7 h 34 min
